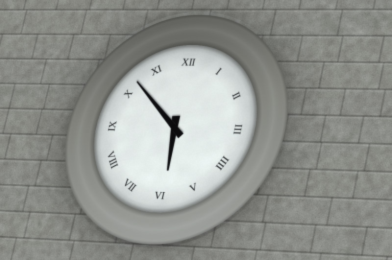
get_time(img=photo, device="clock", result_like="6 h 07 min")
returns 5 h 52 min
